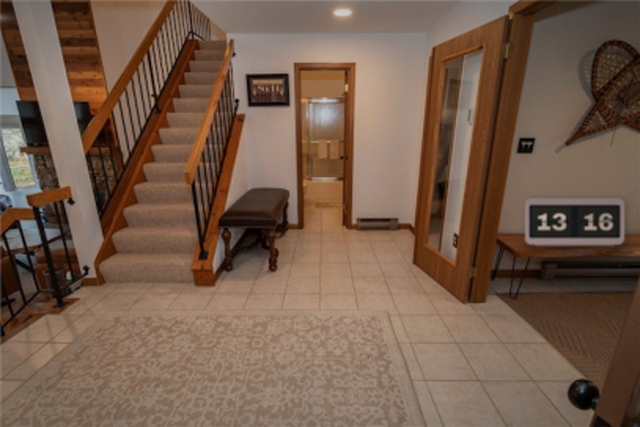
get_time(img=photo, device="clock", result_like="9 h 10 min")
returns 13 h 16 min
